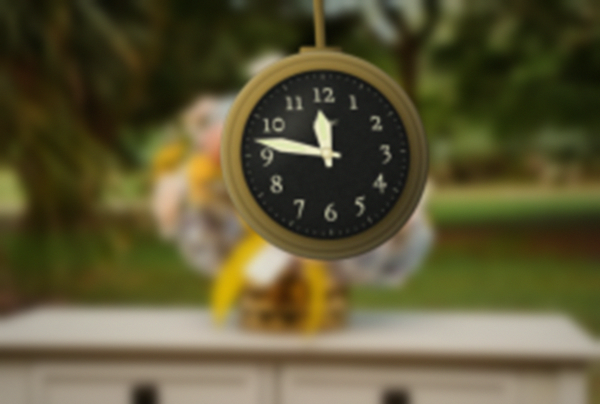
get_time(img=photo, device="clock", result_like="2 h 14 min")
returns 11 h 47 min
